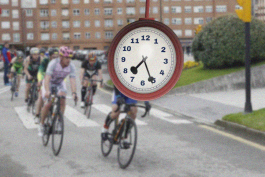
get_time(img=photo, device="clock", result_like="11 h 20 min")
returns 7 h 26 min
